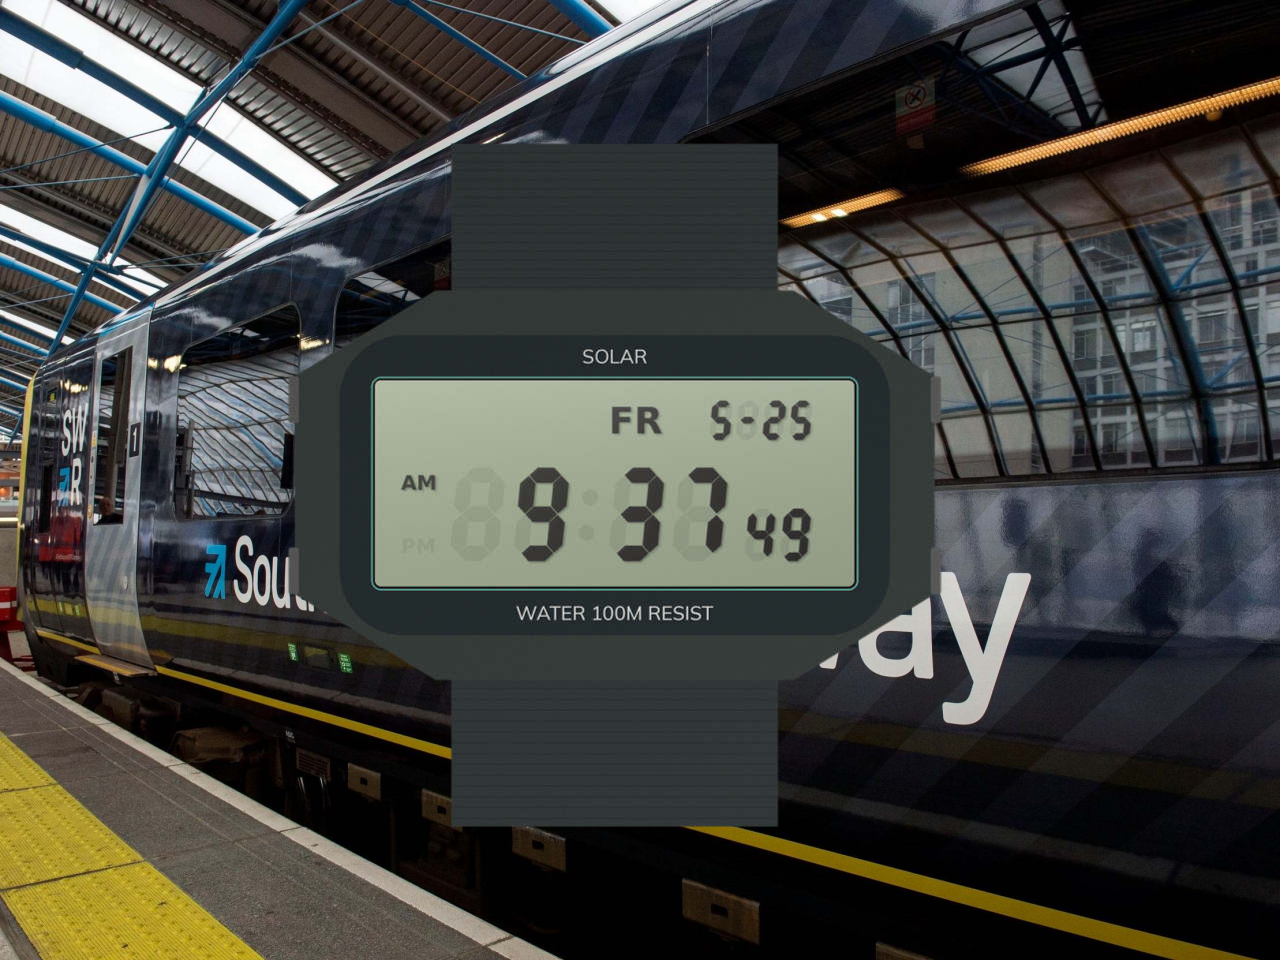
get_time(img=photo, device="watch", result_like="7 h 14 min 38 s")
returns 9 h 37 min 49 s
